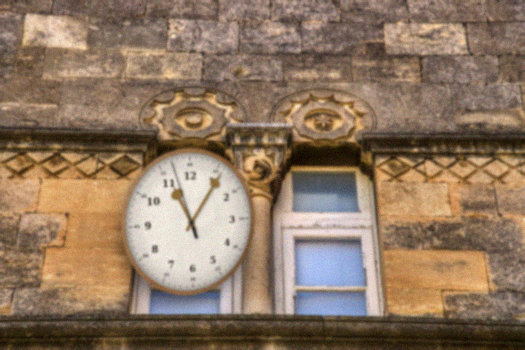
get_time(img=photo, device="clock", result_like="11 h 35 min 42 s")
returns 11 h 05 min 57 s
